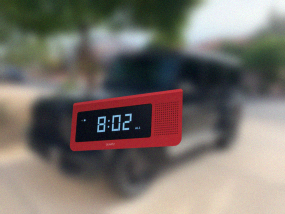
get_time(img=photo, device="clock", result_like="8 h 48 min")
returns 8 h 02 min
